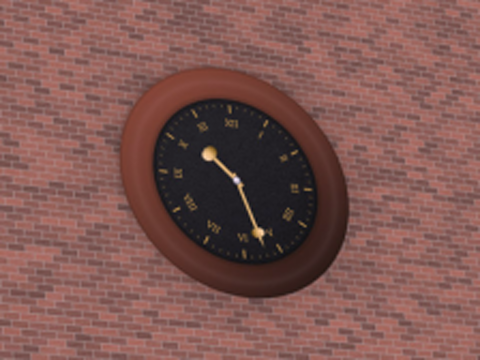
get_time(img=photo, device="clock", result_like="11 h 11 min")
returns 10 h 27 min
